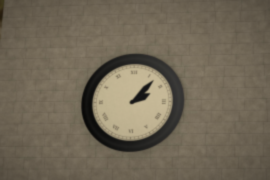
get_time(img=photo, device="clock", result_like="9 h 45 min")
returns 2 h 07 min
